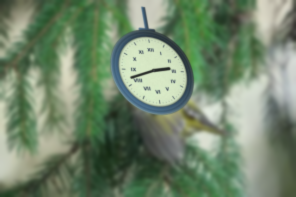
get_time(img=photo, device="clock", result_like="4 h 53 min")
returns 2 h 42 min
